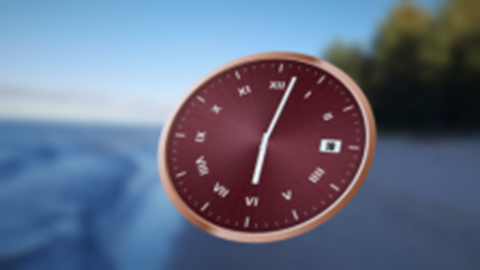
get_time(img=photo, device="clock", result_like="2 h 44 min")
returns 6 h 02 min
